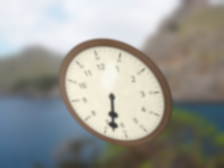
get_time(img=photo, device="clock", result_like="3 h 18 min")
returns 6 h 33 min
